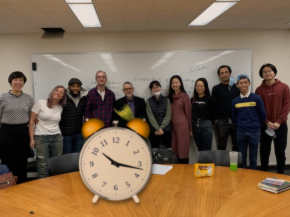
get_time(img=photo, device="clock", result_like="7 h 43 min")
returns 10 h 17 min
